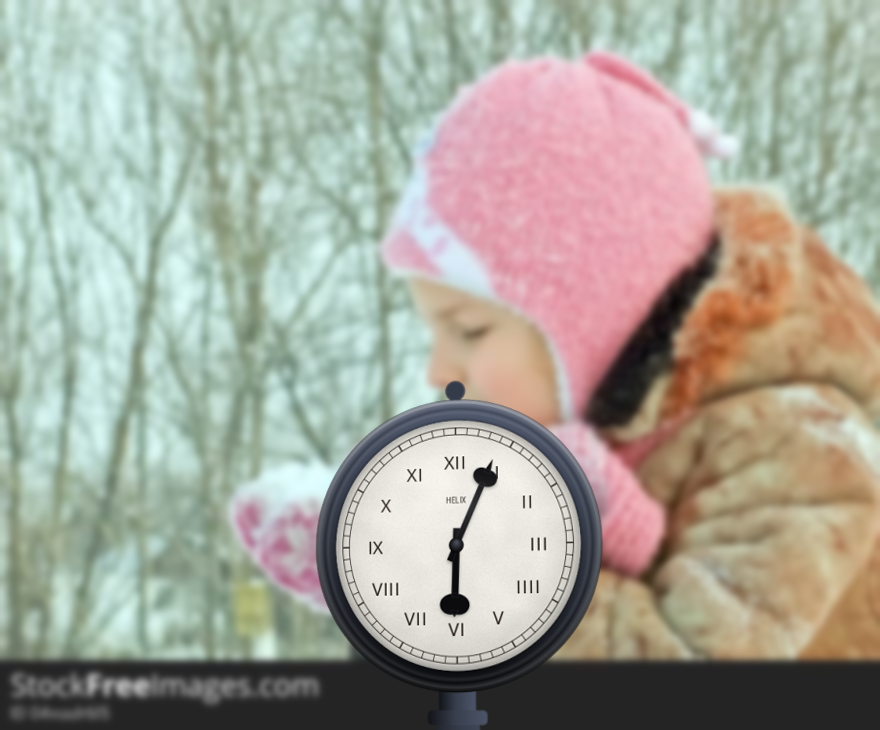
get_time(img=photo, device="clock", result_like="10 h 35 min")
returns 6 h 04 min
